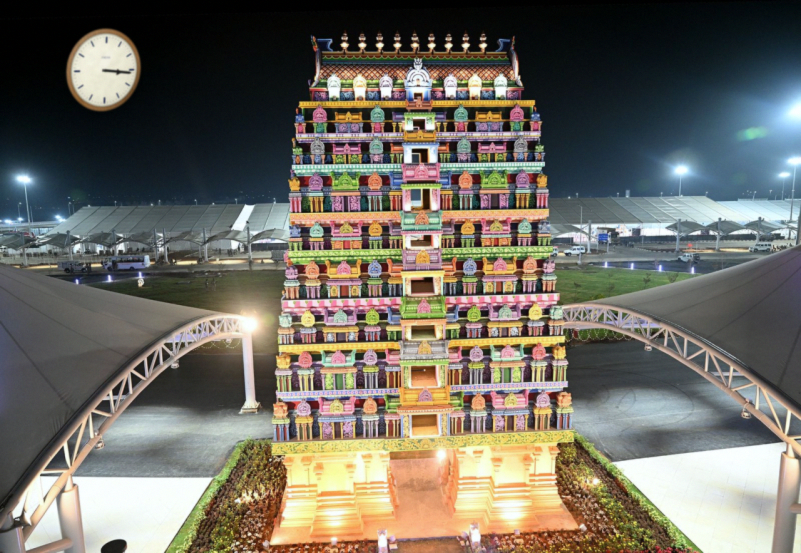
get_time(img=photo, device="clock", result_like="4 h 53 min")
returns 3 h 16 min
